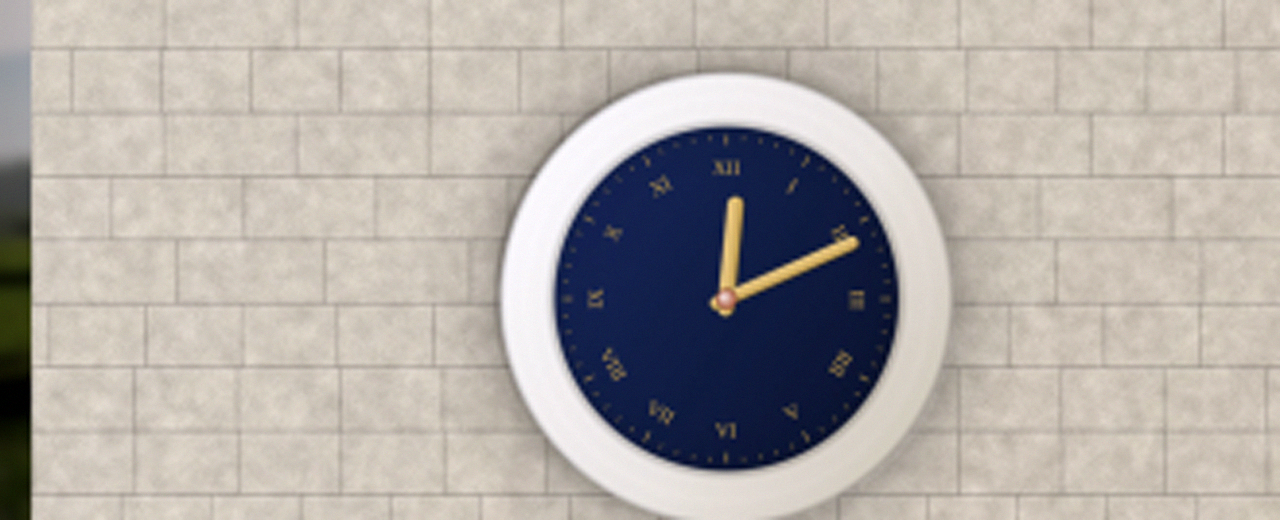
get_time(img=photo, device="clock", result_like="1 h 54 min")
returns 12 h 11 min
